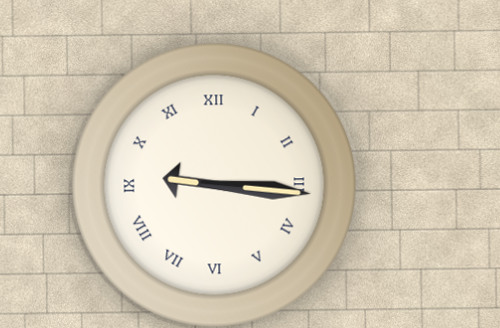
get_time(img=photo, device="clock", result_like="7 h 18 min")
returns 9 h 16 min
